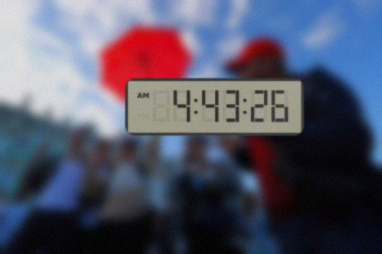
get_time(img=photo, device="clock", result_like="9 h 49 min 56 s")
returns 4 h 43 min 26 s
